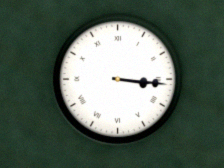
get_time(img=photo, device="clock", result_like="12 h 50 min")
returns 3 h 16 min
